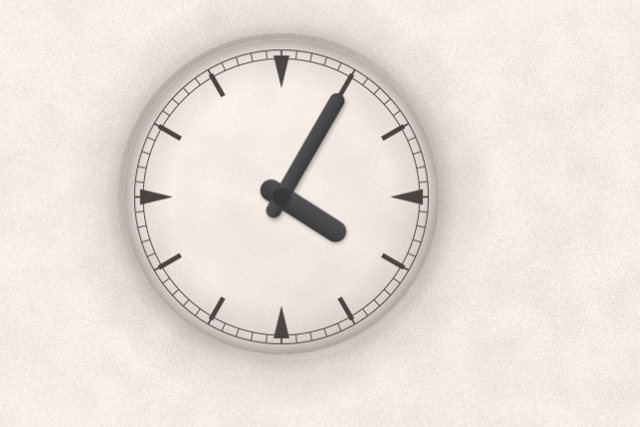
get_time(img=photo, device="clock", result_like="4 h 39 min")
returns 4 h 05 min
